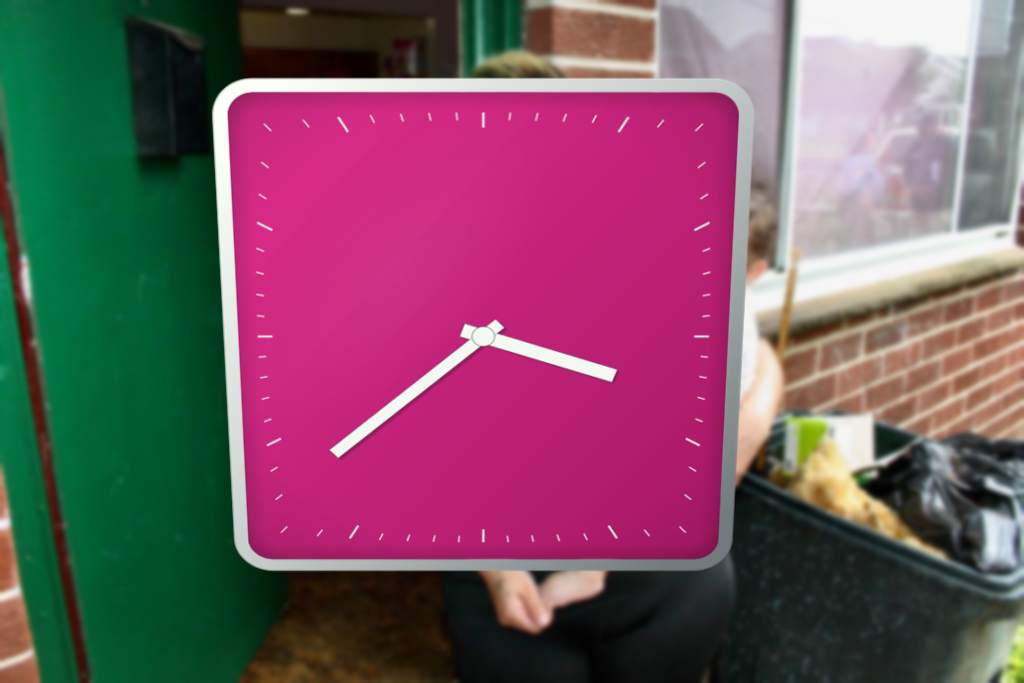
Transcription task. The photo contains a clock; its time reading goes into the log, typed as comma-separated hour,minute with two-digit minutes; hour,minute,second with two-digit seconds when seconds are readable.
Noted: 3,38
